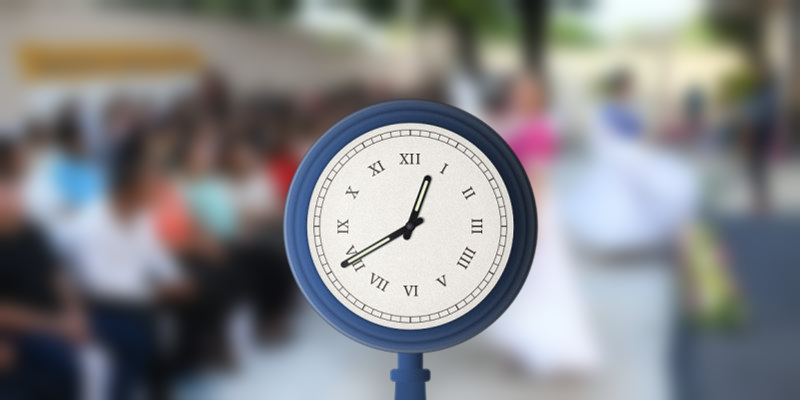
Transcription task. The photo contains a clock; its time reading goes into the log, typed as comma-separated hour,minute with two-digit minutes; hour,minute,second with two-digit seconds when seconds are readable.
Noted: 12,40
